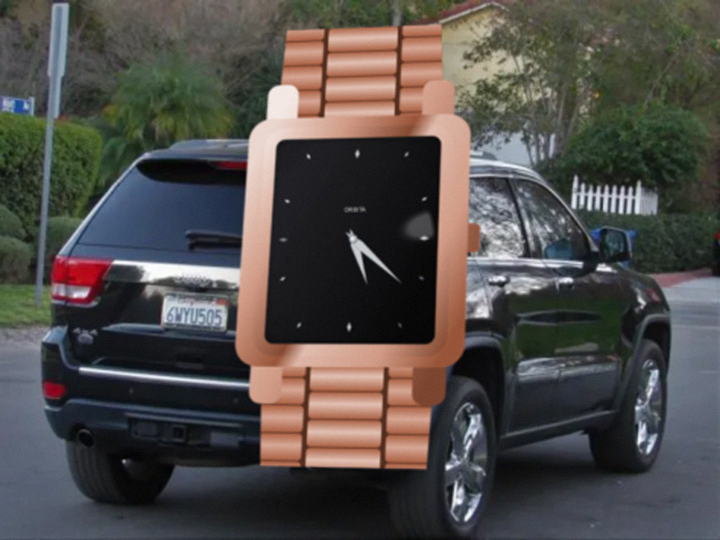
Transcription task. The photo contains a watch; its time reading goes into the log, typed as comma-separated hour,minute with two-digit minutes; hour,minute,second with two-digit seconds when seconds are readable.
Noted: 5,22
